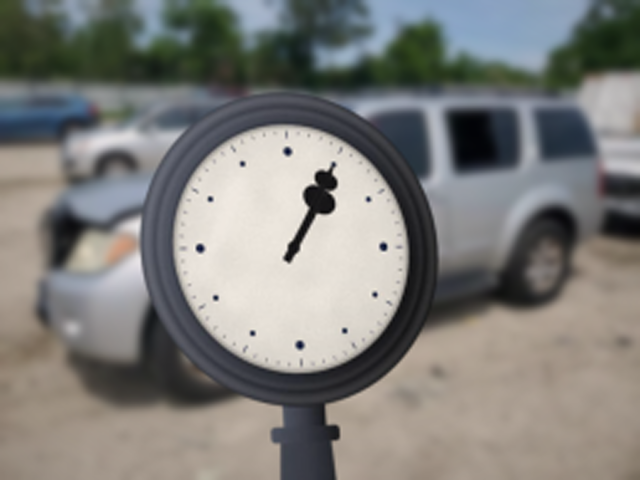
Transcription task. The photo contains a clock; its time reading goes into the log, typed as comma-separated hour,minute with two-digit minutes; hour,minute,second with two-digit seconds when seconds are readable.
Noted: 1,05
